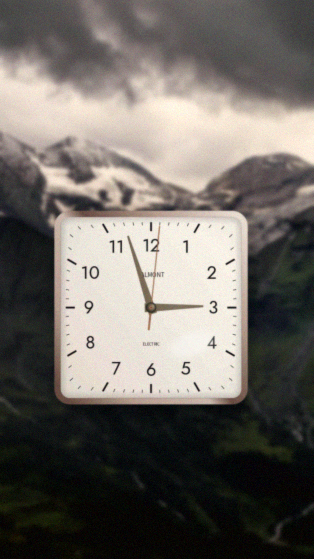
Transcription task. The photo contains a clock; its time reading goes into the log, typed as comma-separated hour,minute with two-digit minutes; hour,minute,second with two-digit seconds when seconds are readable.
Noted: 2,57,01
